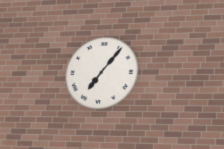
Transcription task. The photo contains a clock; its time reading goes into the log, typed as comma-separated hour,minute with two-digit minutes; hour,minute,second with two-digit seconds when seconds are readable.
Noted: 7,06
